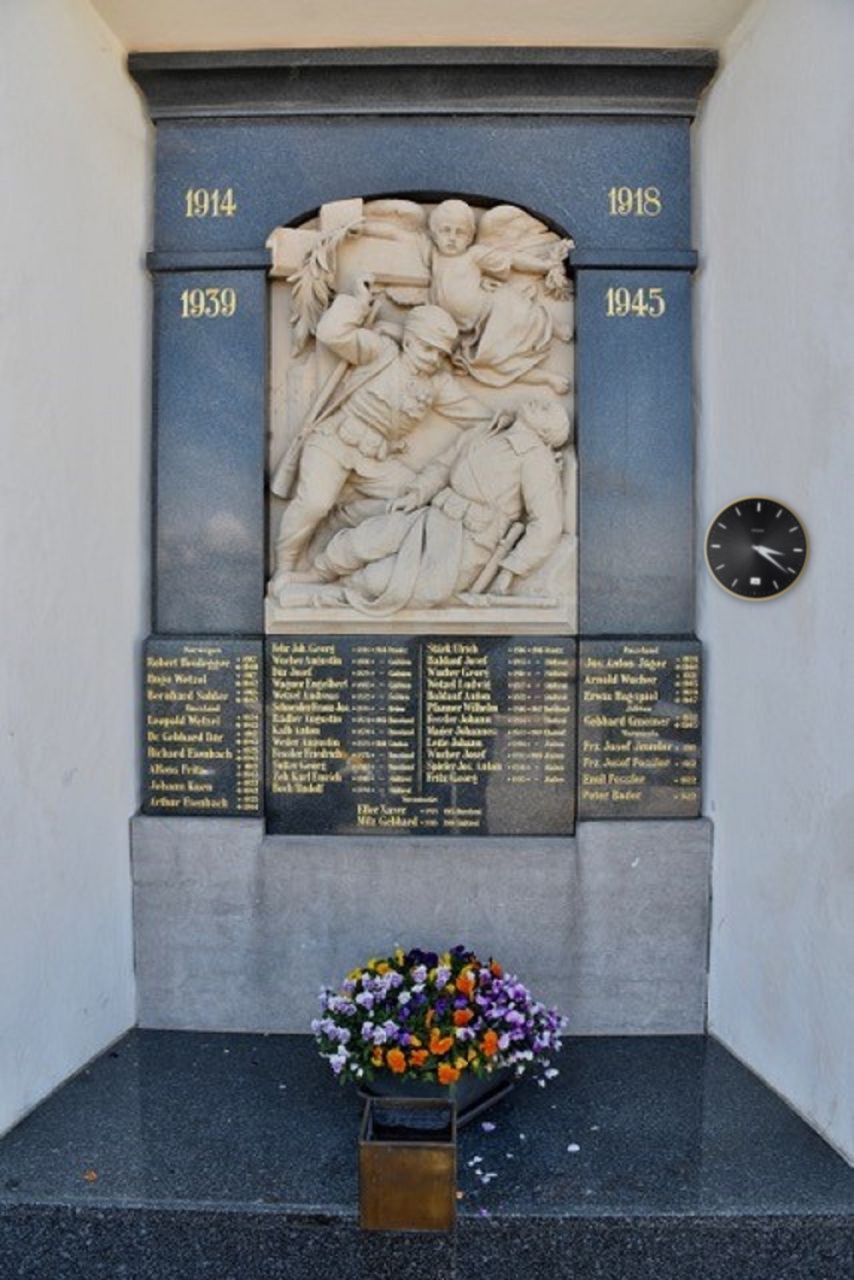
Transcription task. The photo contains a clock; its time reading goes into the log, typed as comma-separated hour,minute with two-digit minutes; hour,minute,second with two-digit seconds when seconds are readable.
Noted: 3,21
